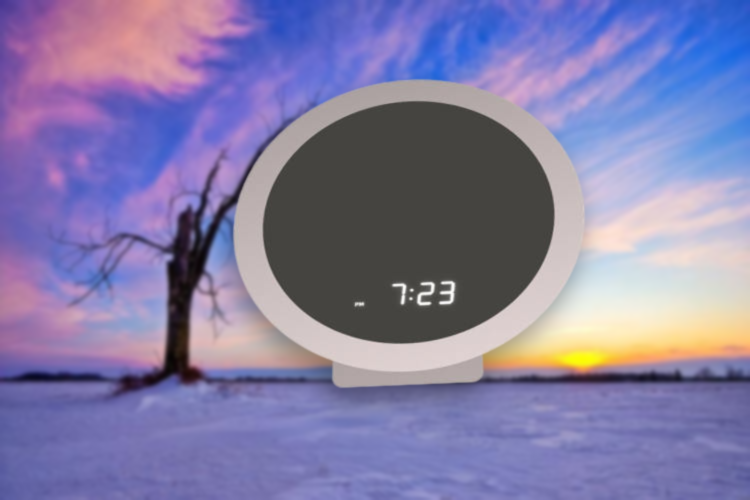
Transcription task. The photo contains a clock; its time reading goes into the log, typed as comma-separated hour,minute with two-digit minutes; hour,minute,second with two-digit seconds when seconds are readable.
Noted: 7,23
